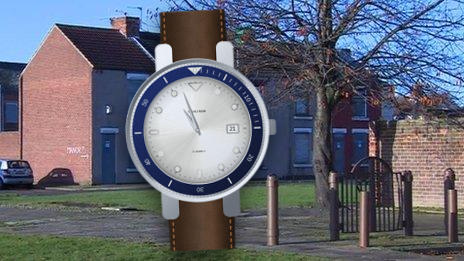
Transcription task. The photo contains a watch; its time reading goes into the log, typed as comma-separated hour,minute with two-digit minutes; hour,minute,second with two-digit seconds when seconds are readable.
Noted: 10,57
